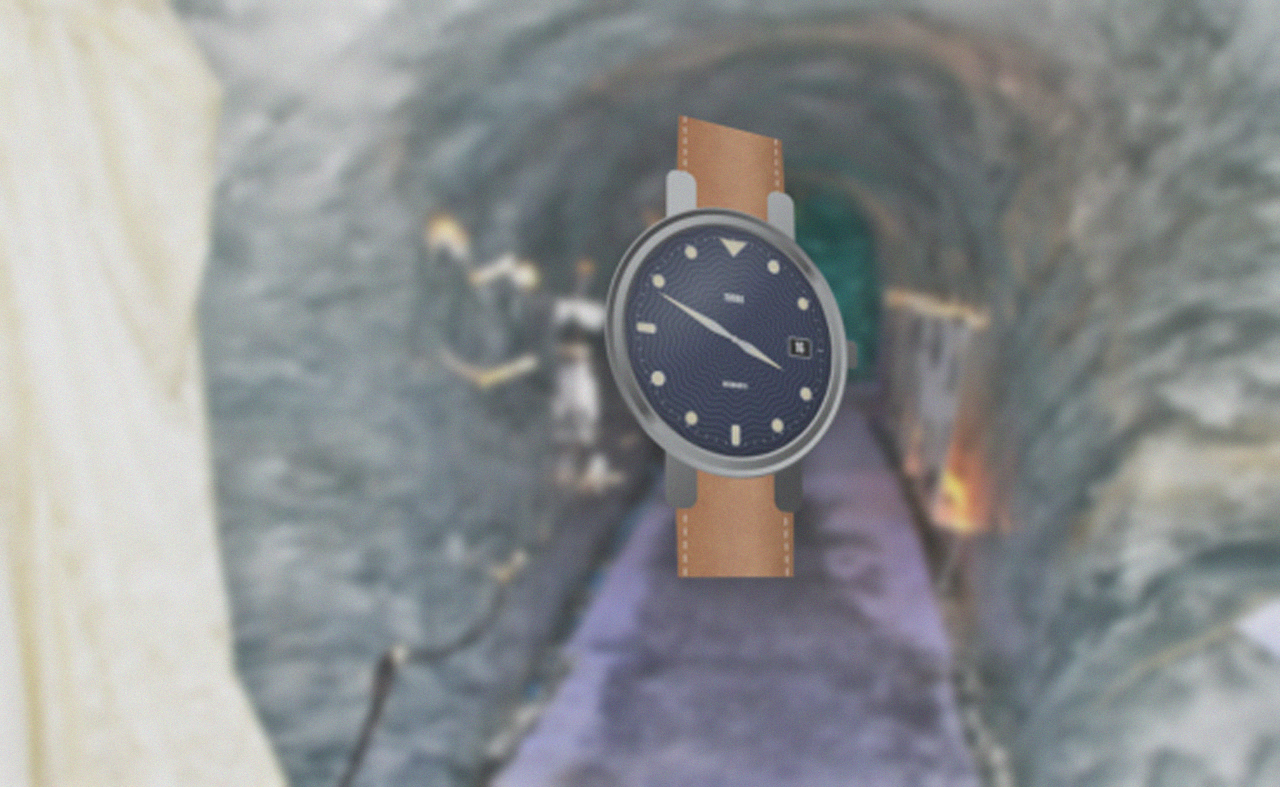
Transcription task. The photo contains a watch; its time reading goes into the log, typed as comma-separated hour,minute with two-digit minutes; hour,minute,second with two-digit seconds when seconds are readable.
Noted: 3,49
